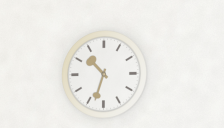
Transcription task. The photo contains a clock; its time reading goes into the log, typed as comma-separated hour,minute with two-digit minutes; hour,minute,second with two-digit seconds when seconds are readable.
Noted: 10,33
